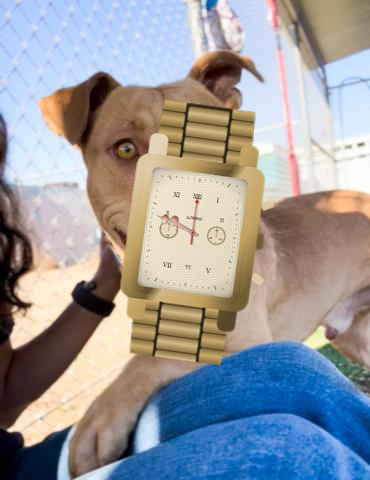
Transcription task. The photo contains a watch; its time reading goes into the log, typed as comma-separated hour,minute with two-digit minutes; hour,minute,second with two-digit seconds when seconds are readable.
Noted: 9,48
